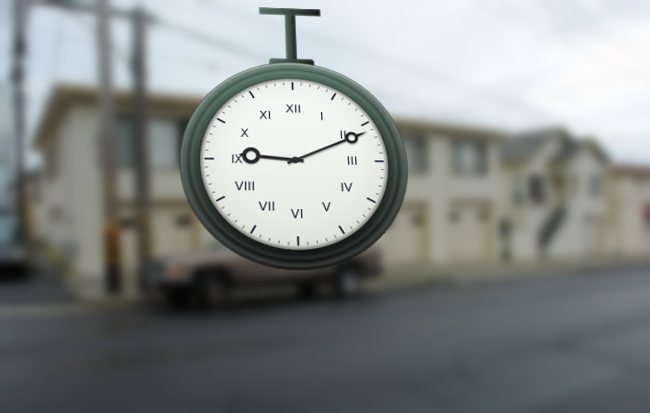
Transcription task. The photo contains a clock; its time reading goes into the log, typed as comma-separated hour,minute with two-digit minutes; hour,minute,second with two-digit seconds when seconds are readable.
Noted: 9,11
